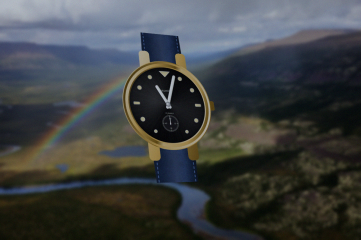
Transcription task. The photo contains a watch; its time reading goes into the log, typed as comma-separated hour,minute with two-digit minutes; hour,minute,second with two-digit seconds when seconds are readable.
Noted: 11,03
